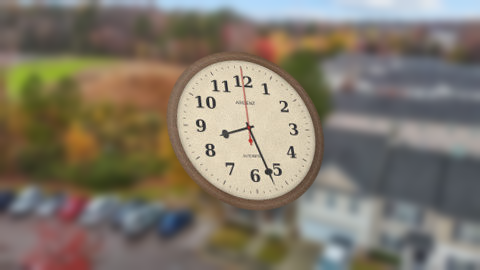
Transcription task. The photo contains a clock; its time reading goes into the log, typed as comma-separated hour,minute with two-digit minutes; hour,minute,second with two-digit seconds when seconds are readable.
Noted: 8,27,00
